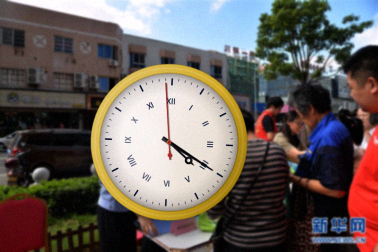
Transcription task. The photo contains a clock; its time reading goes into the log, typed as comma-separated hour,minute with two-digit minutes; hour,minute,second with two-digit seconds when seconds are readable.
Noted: 4,19,59
